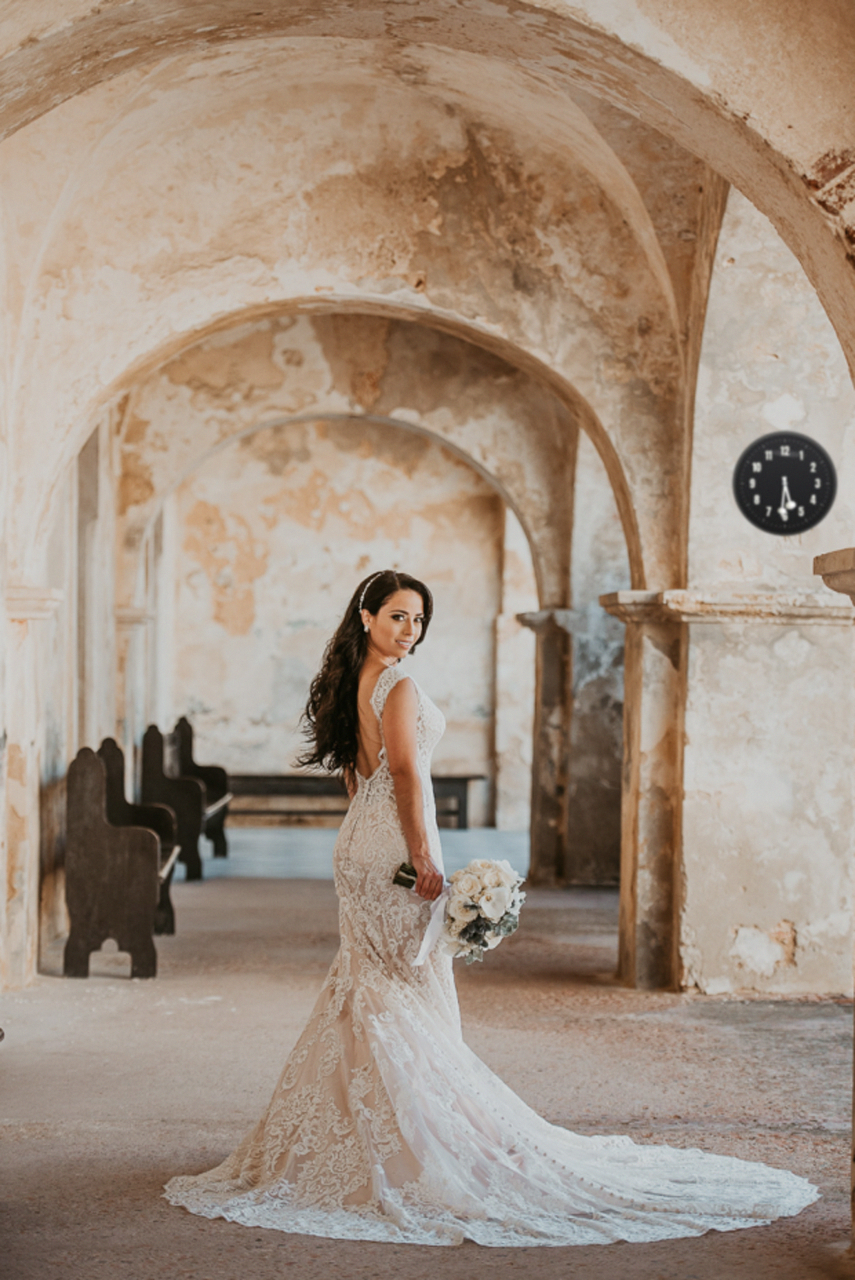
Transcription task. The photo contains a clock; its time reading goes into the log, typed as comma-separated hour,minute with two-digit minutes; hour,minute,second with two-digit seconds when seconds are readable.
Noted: 5,31
